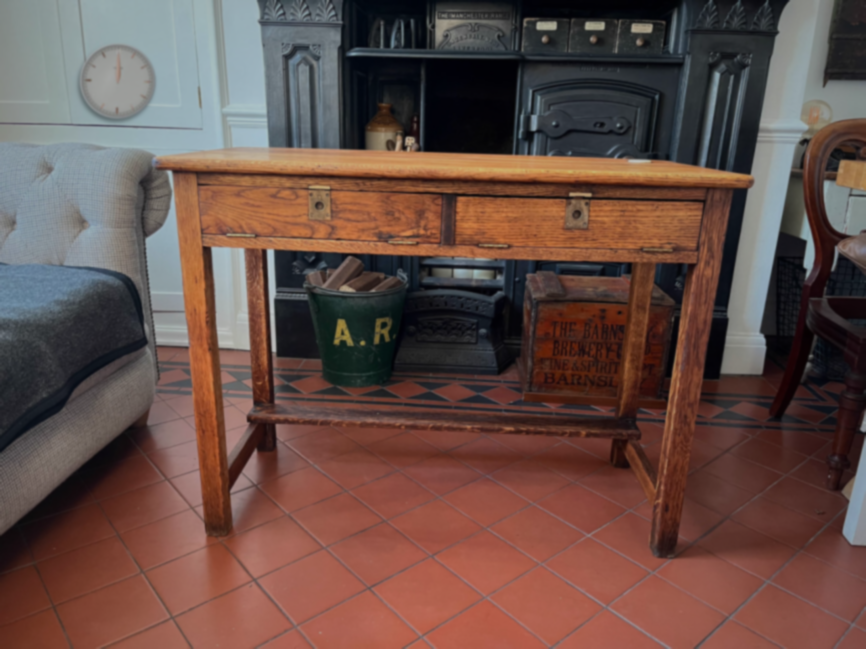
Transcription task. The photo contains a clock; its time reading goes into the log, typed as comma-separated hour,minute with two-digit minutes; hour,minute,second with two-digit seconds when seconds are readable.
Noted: 12,00
